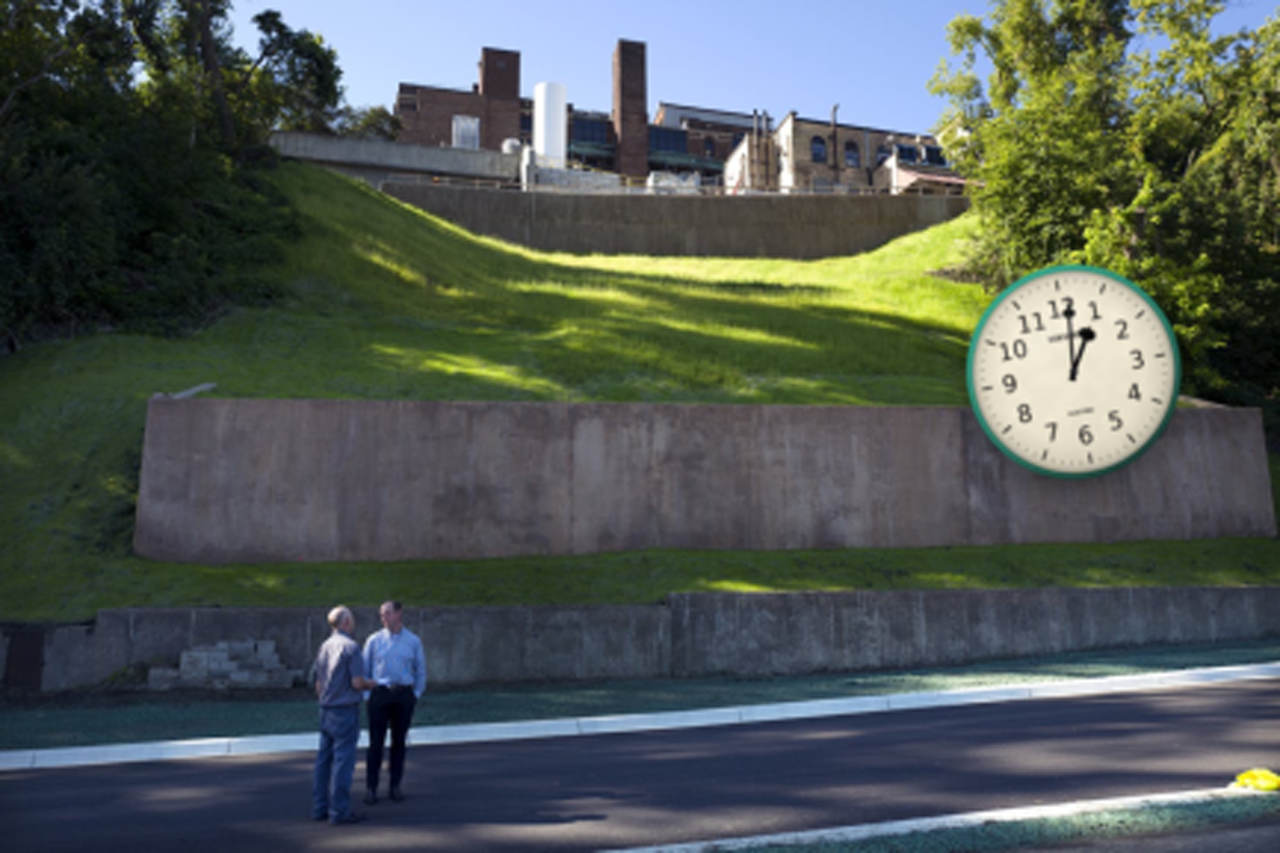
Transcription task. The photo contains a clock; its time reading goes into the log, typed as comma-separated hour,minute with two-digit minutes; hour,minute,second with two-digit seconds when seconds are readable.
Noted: 1,01
